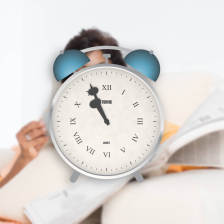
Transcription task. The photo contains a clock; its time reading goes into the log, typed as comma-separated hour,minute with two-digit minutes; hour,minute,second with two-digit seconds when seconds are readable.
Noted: 10,56
